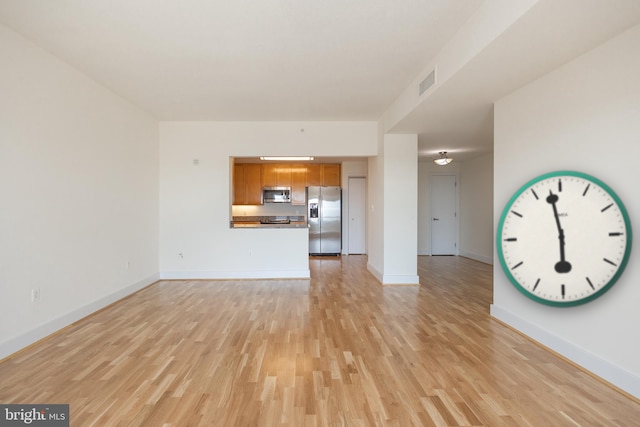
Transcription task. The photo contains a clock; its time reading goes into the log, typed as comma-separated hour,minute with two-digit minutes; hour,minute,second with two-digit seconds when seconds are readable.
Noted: 5,58
